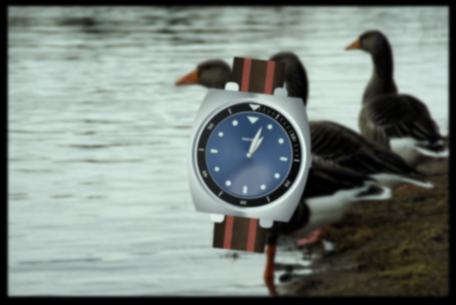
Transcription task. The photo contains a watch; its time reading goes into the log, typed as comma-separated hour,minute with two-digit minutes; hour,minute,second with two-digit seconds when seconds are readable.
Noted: 1,03
